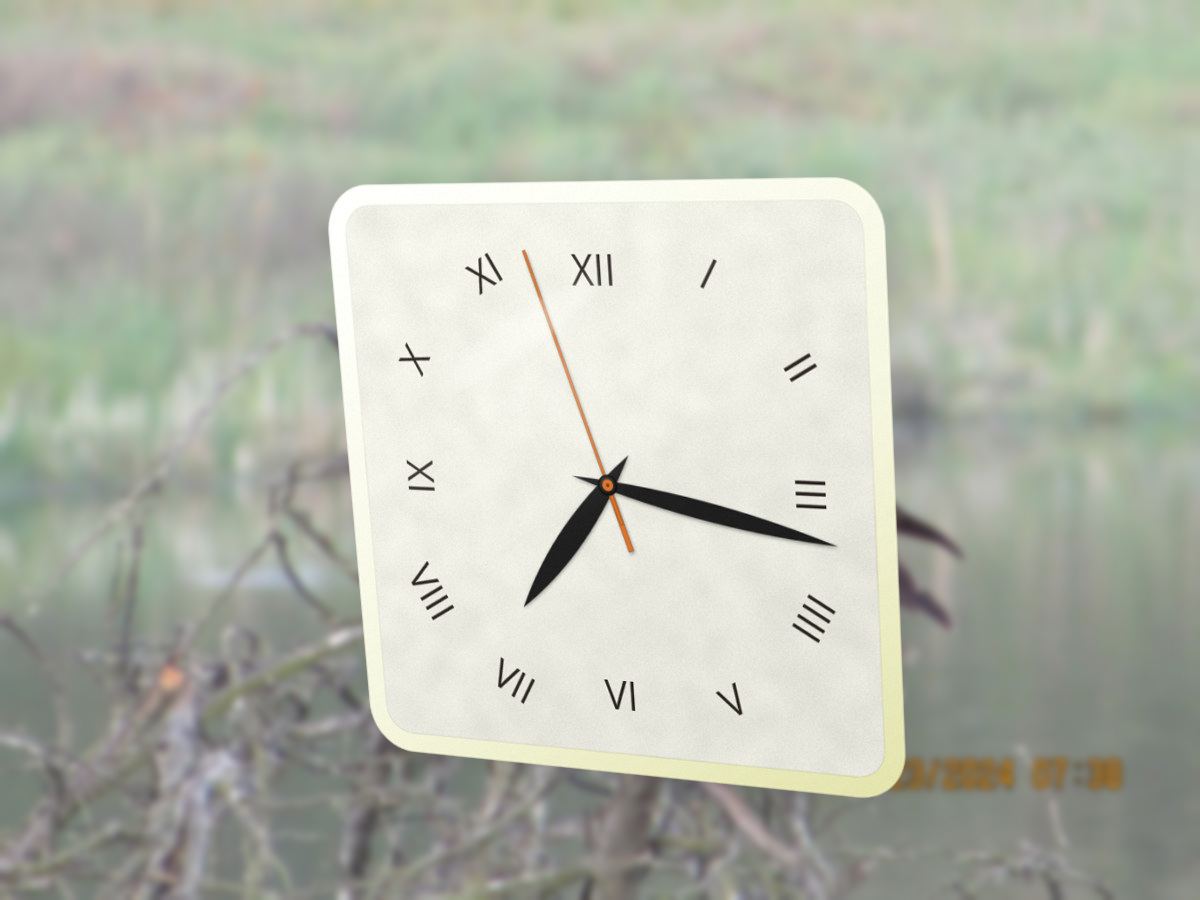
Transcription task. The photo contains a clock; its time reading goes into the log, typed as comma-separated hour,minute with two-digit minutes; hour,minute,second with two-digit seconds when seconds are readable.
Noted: 7,16,57
